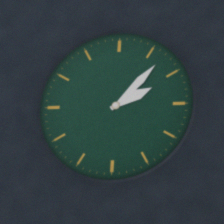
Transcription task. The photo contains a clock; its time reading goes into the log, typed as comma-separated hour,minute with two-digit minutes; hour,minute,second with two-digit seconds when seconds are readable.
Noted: 2,07
